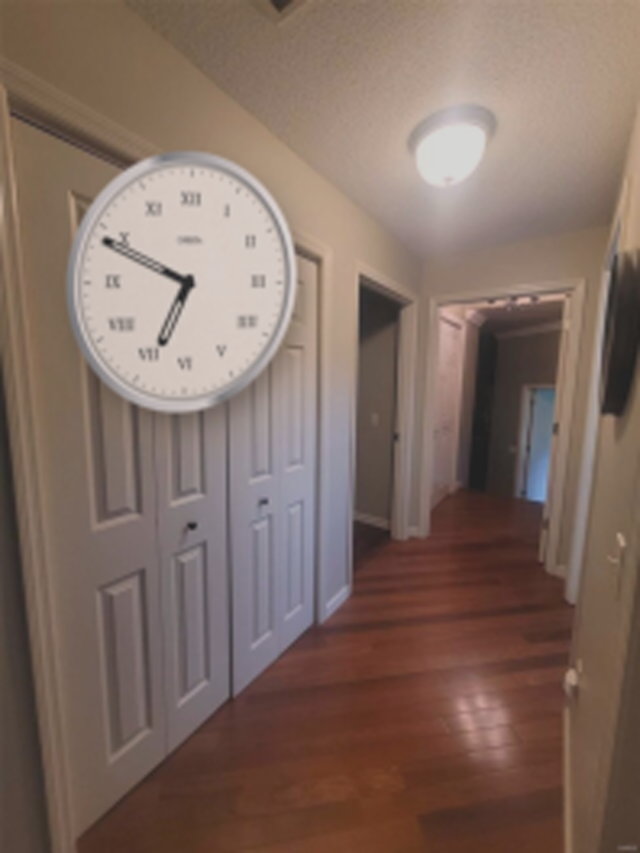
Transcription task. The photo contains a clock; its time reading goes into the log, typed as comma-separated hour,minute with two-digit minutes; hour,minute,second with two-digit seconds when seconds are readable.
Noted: 6,49
